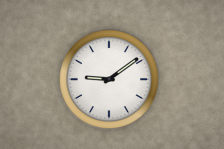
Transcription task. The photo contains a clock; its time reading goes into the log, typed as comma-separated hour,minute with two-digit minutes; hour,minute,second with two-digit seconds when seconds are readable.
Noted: 9,09
